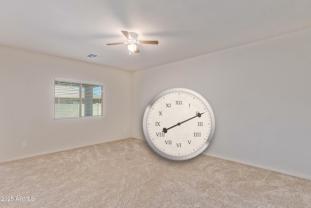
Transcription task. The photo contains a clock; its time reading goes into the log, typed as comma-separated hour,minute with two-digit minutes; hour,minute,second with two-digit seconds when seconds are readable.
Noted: 8,11
